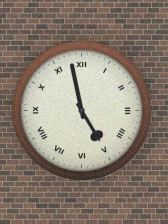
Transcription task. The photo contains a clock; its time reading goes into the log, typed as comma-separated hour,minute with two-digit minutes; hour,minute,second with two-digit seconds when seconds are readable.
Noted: 4,58
